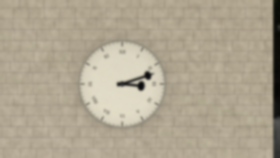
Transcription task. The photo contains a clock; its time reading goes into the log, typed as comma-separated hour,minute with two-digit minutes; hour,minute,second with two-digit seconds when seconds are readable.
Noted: 3,12
